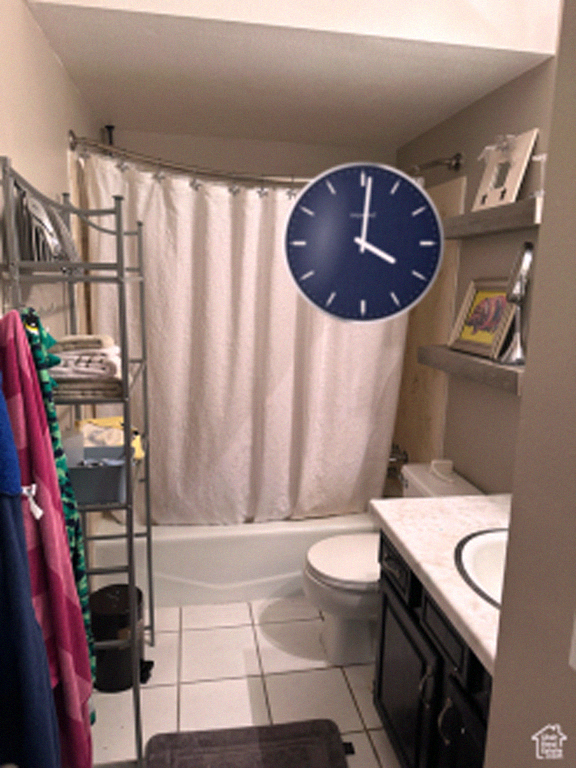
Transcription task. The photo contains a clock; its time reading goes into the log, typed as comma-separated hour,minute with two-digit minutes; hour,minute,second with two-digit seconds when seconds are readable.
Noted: 4,01
